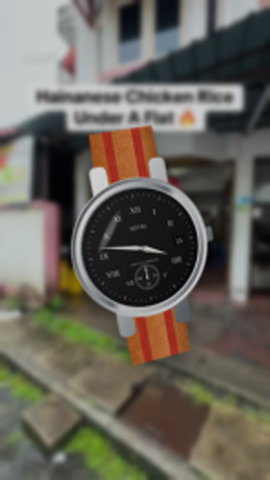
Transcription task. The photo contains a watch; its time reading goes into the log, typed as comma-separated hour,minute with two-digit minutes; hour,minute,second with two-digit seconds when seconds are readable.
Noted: 3,47
